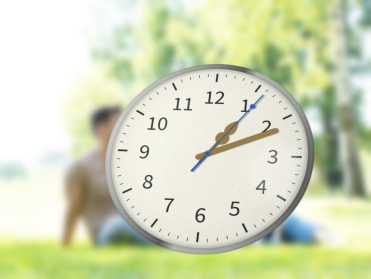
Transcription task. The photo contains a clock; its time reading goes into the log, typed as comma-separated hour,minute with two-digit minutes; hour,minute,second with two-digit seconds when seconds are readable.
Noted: 1,11,06
